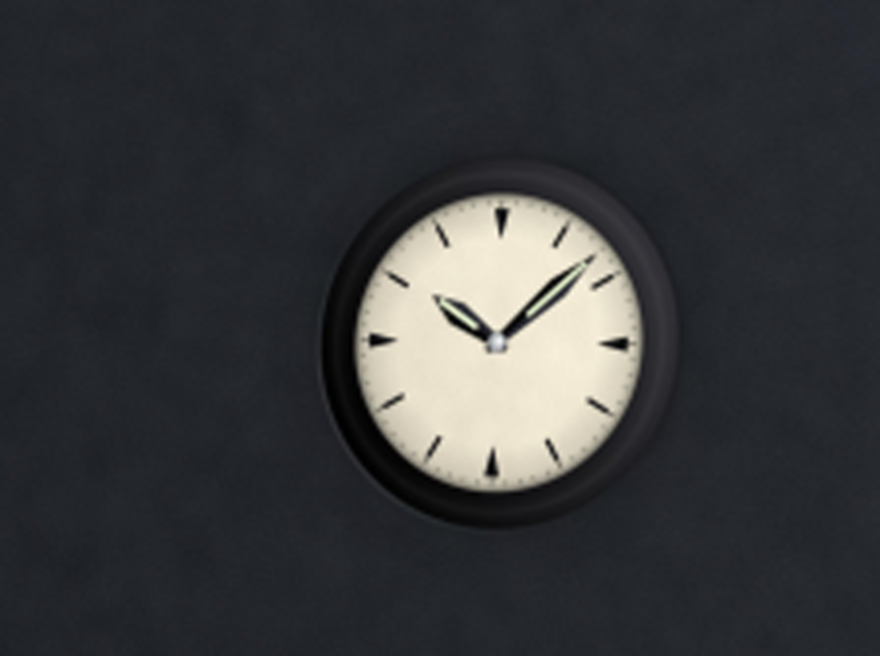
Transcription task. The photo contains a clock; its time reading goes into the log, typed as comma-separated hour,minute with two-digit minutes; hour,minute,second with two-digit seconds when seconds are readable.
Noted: 10,08
